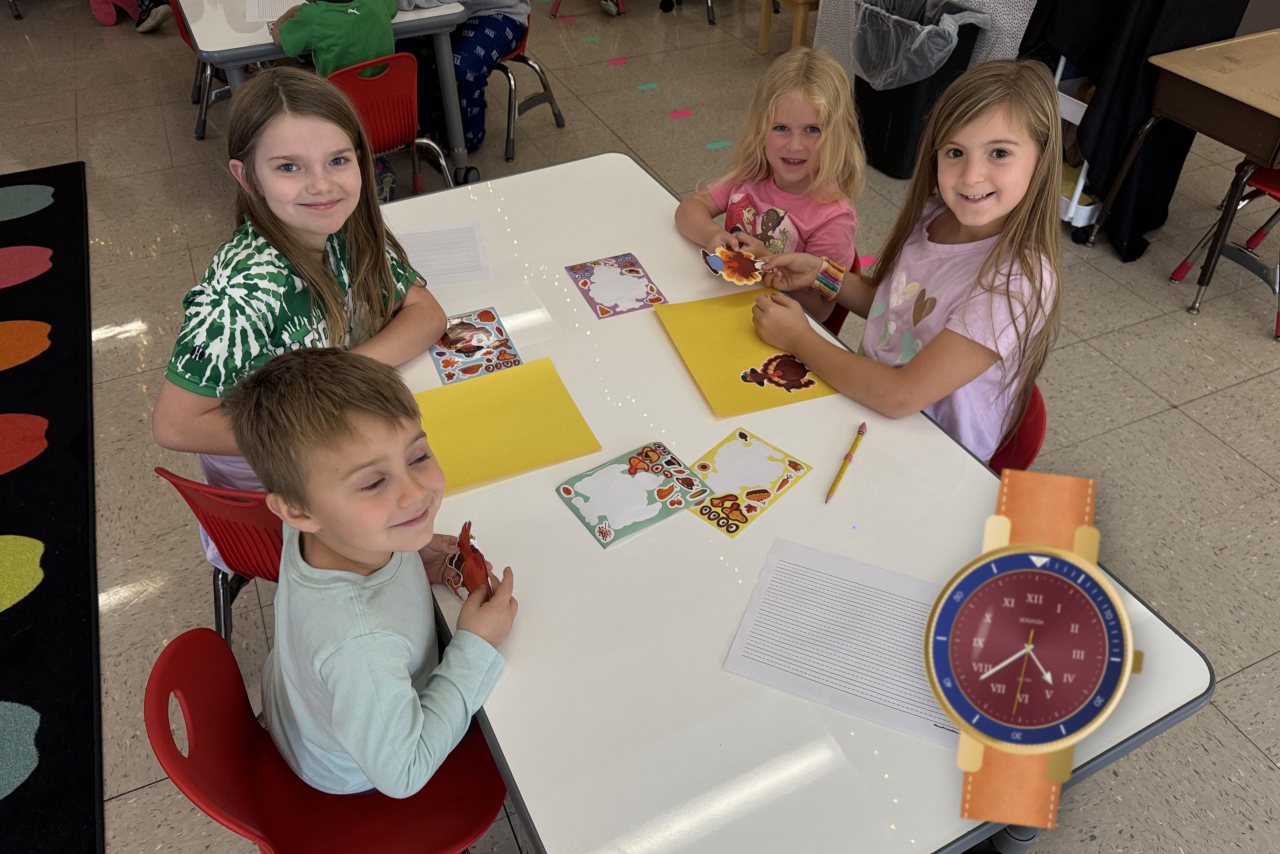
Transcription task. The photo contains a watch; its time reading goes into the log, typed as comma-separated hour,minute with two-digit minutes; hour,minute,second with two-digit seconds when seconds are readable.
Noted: 4,38,31
